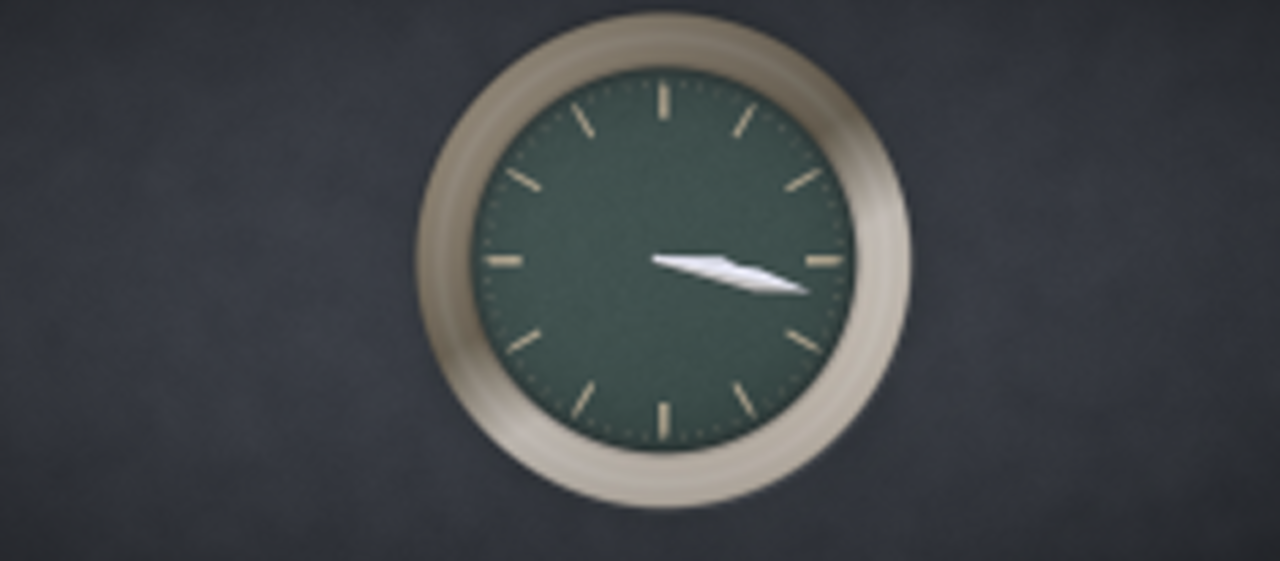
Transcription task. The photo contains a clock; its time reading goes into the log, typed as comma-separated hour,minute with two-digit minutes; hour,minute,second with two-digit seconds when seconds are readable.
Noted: 3,17
